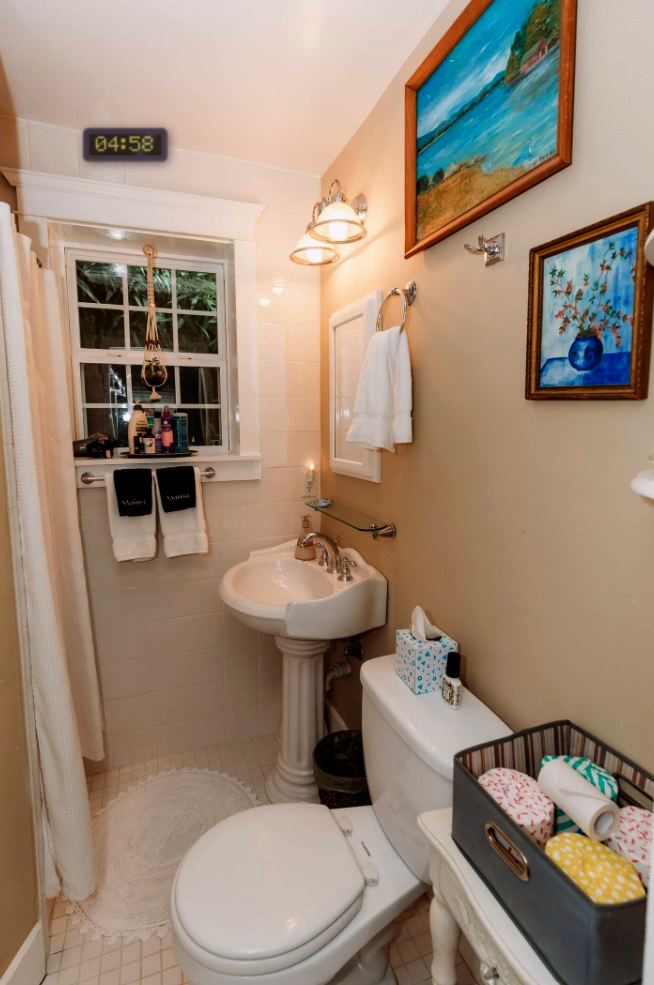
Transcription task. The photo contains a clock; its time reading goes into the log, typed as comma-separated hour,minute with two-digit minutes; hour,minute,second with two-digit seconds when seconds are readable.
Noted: 4,58
